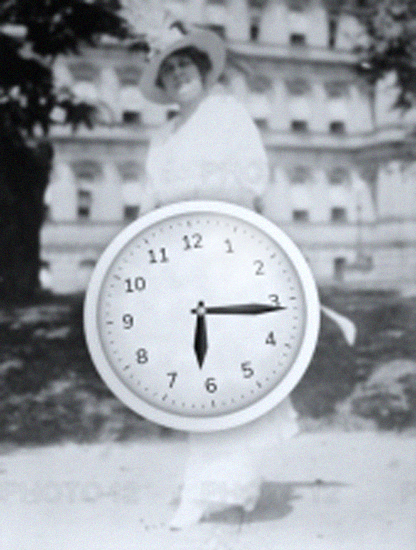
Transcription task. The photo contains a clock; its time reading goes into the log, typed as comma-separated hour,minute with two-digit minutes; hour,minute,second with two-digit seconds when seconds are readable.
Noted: 6,16
